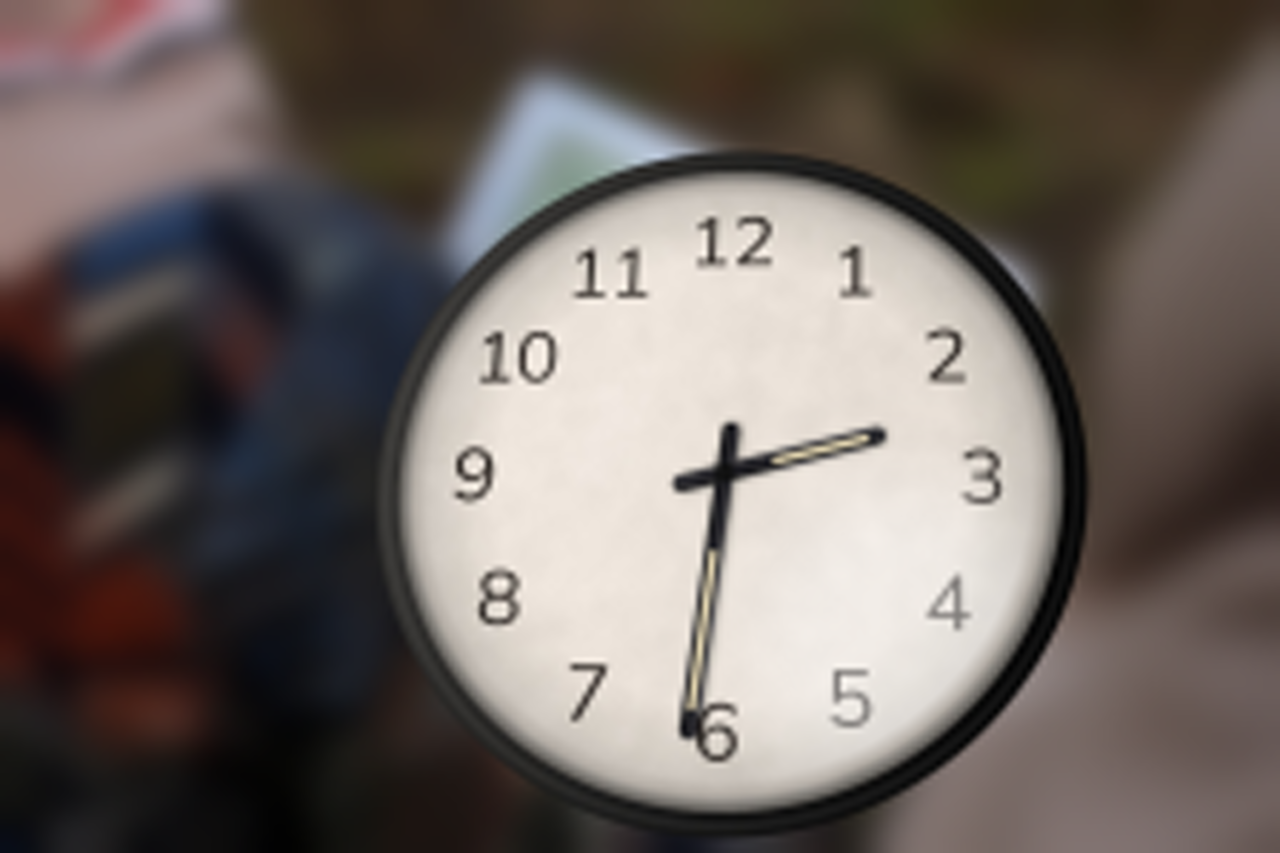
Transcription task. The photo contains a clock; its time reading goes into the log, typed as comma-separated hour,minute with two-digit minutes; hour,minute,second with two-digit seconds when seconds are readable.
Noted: 2,31
